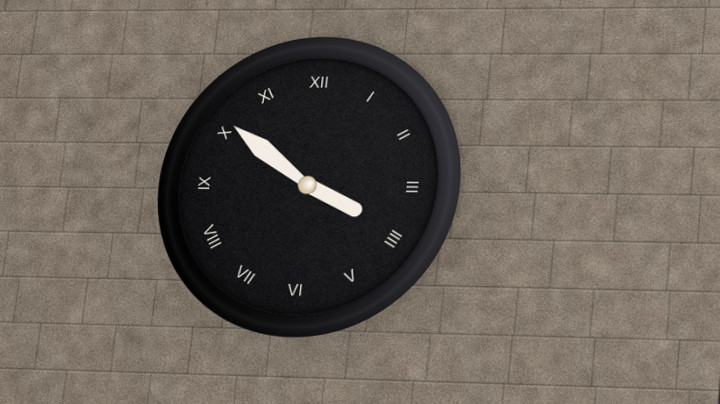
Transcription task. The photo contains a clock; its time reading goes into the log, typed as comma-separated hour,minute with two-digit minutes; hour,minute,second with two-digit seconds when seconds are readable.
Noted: 3,51
